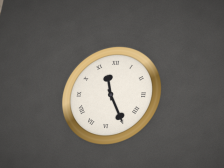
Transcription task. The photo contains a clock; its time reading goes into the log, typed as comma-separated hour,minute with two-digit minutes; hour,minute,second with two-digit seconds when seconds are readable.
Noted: 11,25
